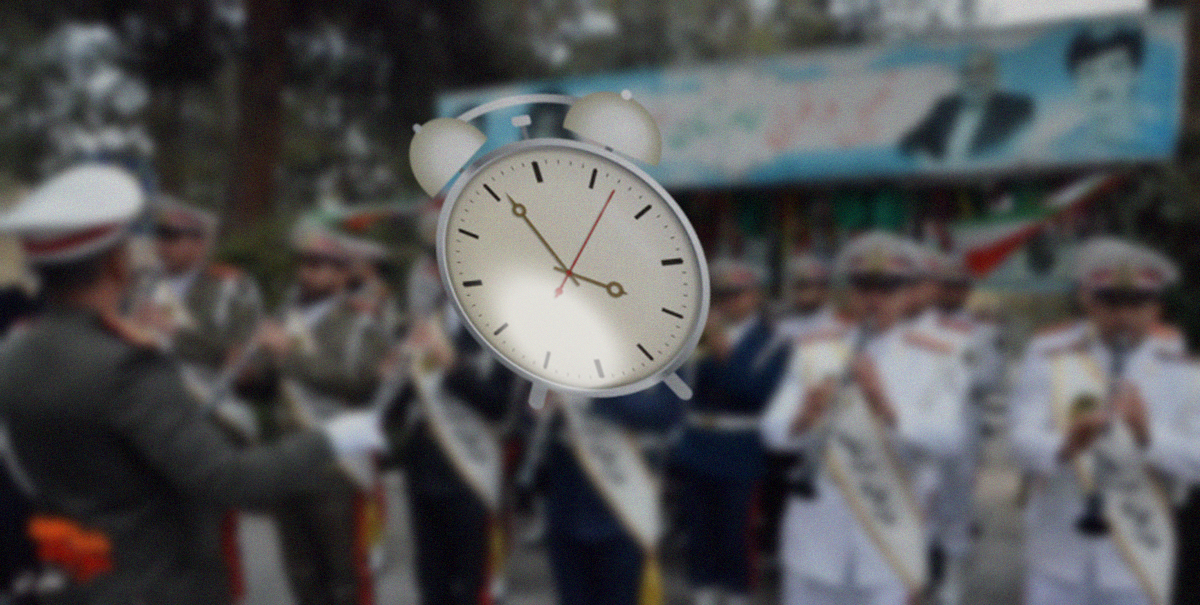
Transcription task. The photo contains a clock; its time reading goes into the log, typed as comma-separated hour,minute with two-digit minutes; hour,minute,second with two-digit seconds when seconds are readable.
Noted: 3,56,07
